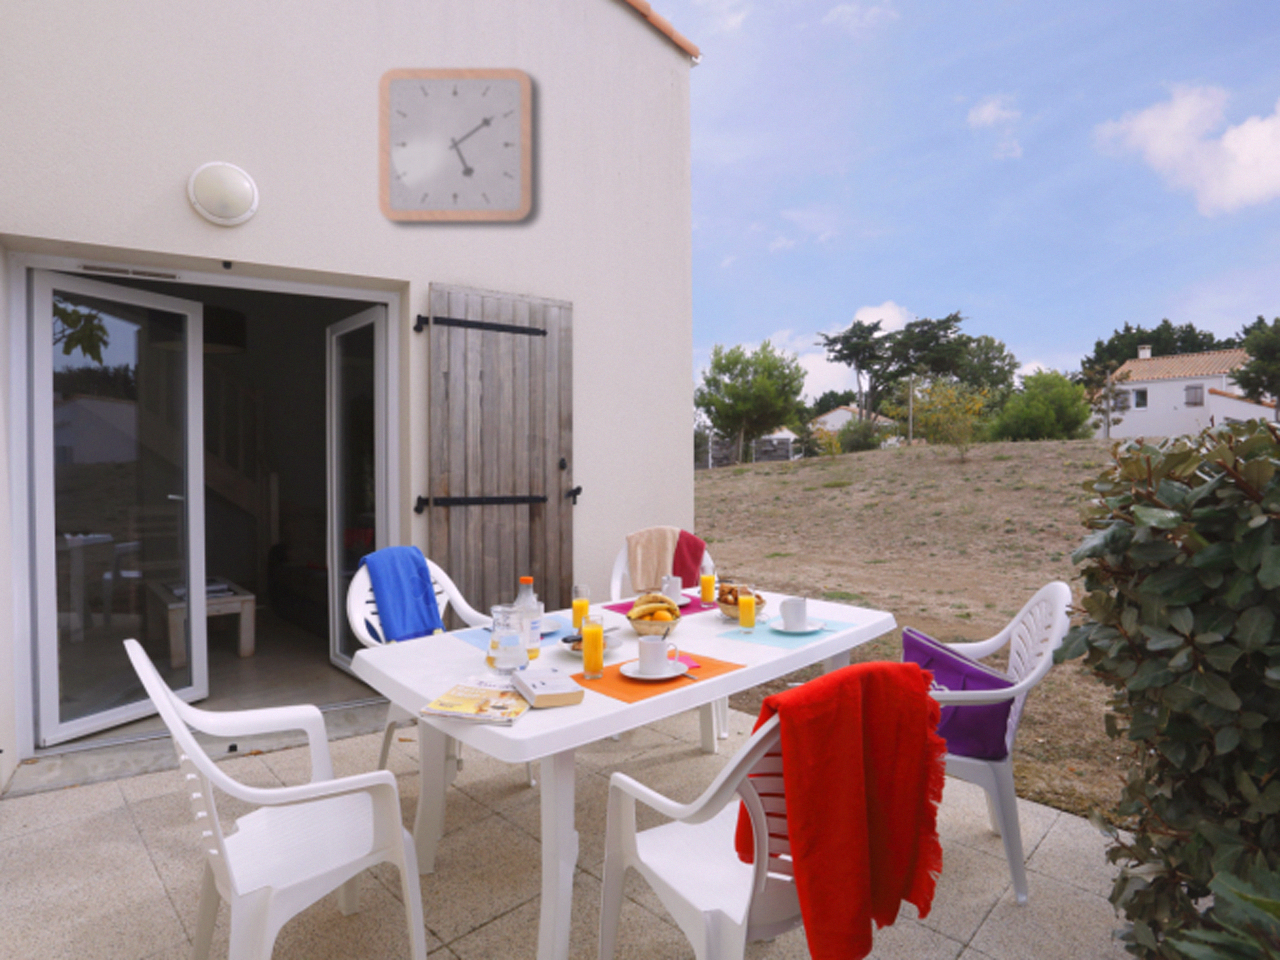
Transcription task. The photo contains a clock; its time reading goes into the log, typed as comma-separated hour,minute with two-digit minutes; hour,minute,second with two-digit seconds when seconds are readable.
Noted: 5,09
